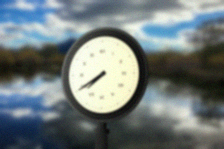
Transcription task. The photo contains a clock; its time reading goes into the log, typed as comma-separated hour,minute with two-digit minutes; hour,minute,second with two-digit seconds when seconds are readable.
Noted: 7,40
